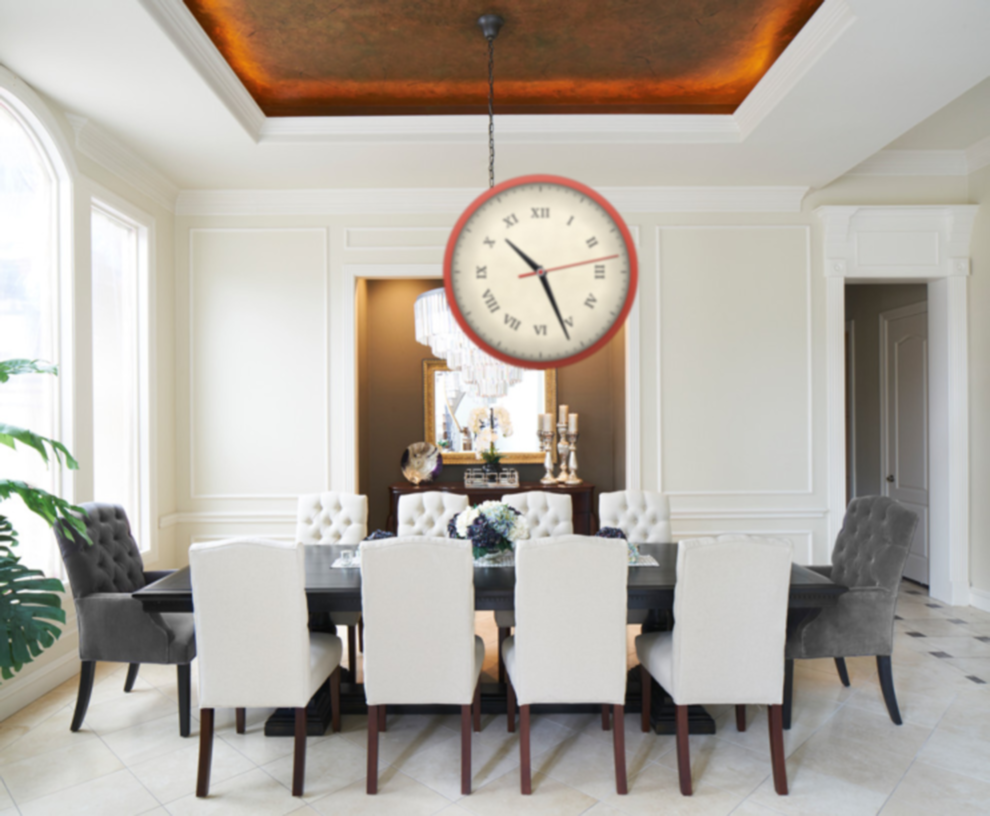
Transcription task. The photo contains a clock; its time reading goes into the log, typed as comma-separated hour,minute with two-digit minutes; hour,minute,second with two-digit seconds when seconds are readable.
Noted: 10,26,13
